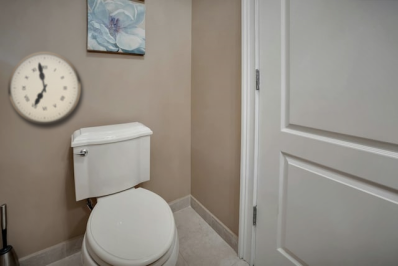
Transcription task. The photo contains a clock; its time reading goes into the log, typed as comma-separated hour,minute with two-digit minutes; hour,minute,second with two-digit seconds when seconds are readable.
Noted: 6,58
